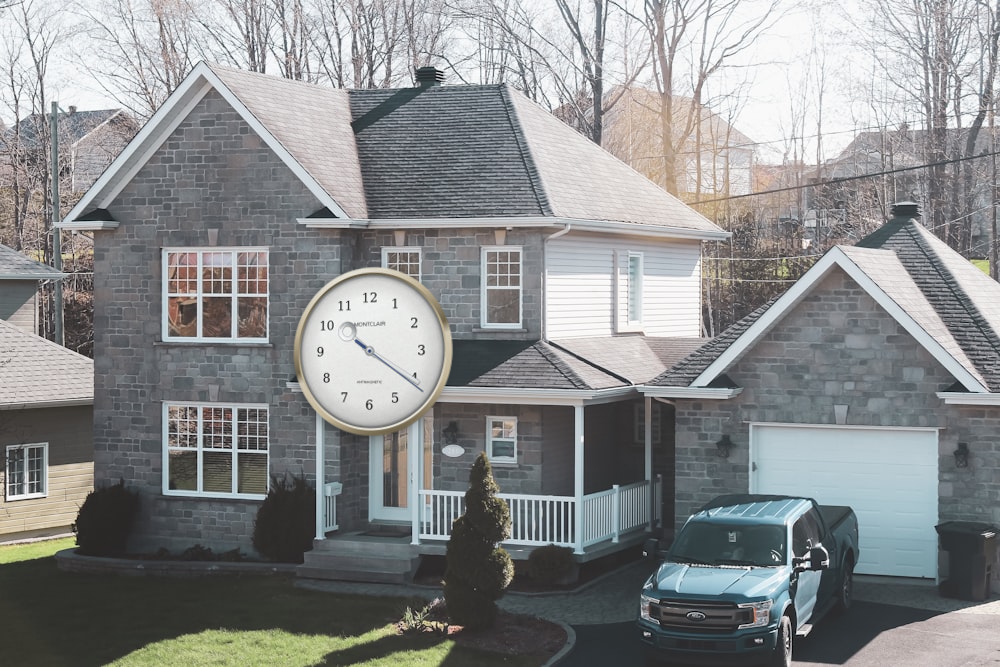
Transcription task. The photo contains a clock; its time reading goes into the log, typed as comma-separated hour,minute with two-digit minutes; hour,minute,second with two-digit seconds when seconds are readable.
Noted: 10,20,21
